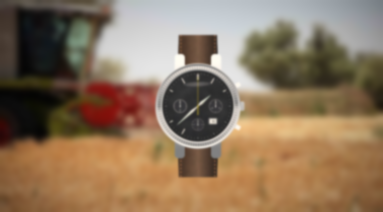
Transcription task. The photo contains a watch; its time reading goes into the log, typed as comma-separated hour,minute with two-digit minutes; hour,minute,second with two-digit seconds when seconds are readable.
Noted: 1,38
